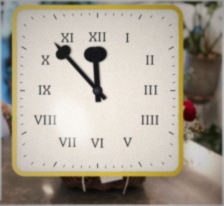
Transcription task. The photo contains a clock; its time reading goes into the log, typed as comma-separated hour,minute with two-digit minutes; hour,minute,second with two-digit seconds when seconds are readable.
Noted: 11,53
